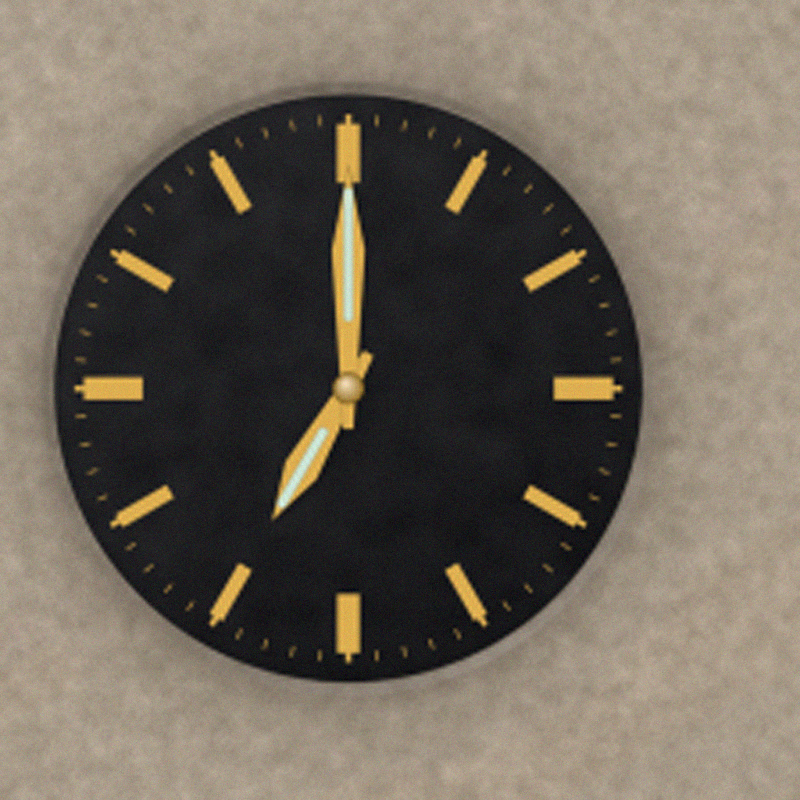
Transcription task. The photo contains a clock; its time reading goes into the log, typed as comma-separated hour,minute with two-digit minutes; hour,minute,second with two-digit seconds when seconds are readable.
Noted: 7,00
